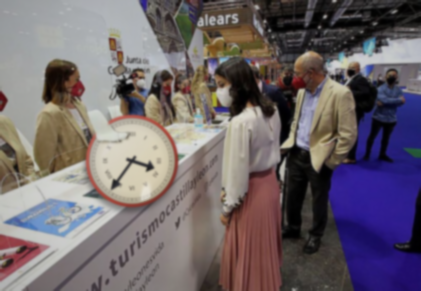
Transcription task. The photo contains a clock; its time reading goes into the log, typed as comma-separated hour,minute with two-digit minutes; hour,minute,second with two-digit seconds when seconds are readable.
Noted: 3,36
